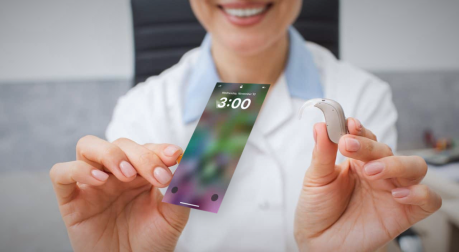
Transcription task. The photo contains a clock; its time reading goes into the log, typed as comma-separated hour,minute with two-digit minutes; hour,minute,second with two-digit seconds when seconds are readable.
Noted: 3,00
